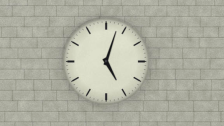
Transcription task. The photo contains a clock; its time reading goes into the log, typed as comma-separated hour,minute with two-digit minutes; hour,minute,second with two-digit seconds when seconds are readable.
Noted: 5,03
